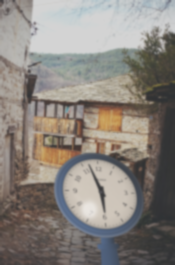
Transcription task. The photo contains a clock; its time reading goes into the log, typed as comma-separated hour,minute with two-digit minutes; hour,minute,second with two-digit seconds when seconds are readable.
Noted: 5,57
